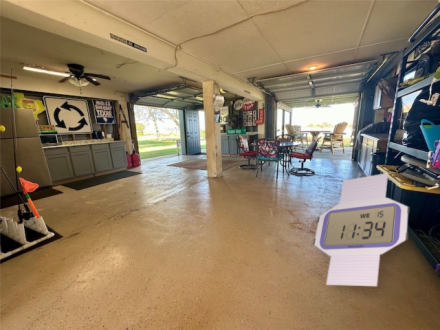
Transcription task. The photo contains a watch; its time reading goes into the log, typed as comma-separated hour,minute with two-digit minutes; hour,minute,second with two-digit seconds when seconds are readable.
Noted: 11,34
